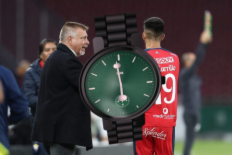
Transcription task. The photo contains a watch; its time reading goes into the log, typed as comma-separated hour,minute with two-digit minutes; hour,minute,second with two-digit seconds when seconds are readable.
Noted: 5,59
